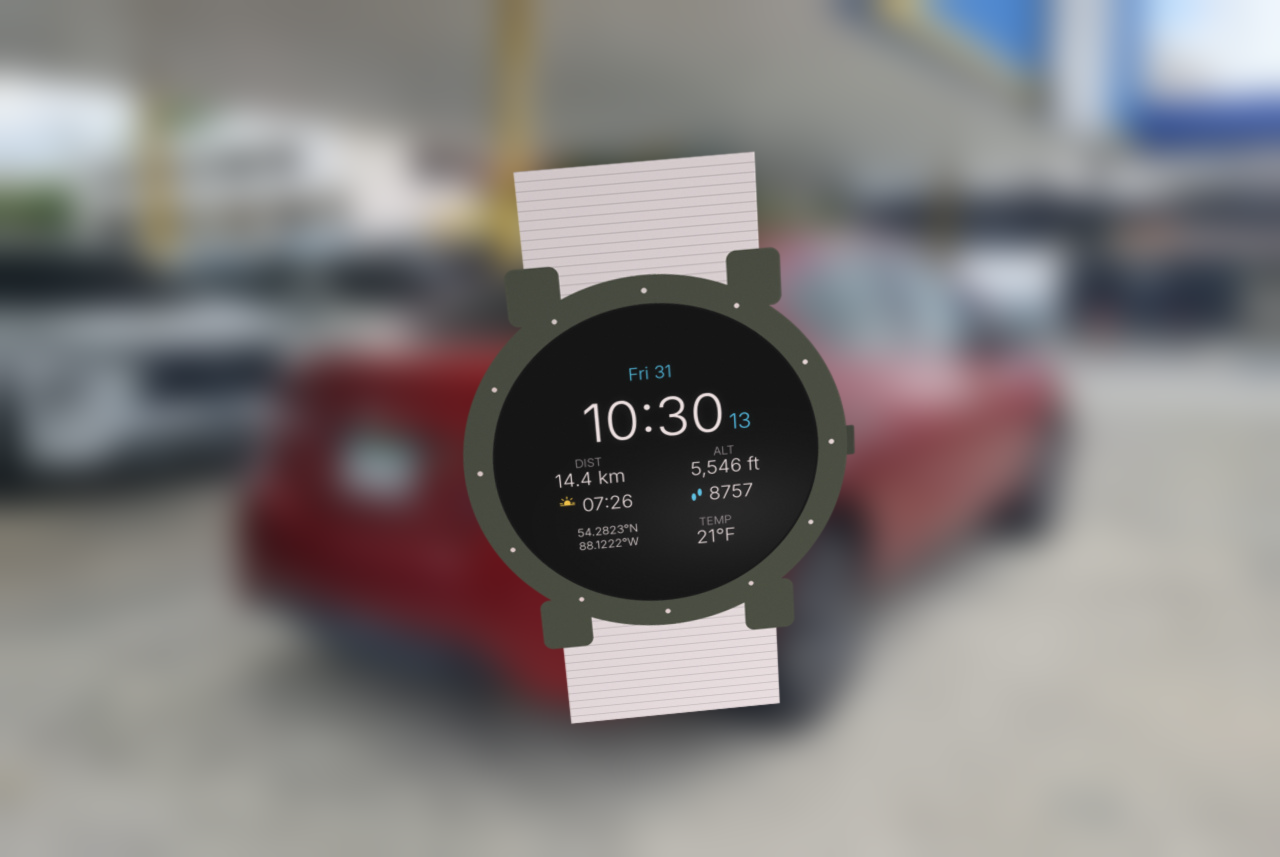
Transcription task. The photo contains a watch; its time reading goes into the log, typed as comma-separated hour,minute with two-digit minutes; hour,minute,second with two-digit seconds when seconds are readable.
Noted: 10,30,13
